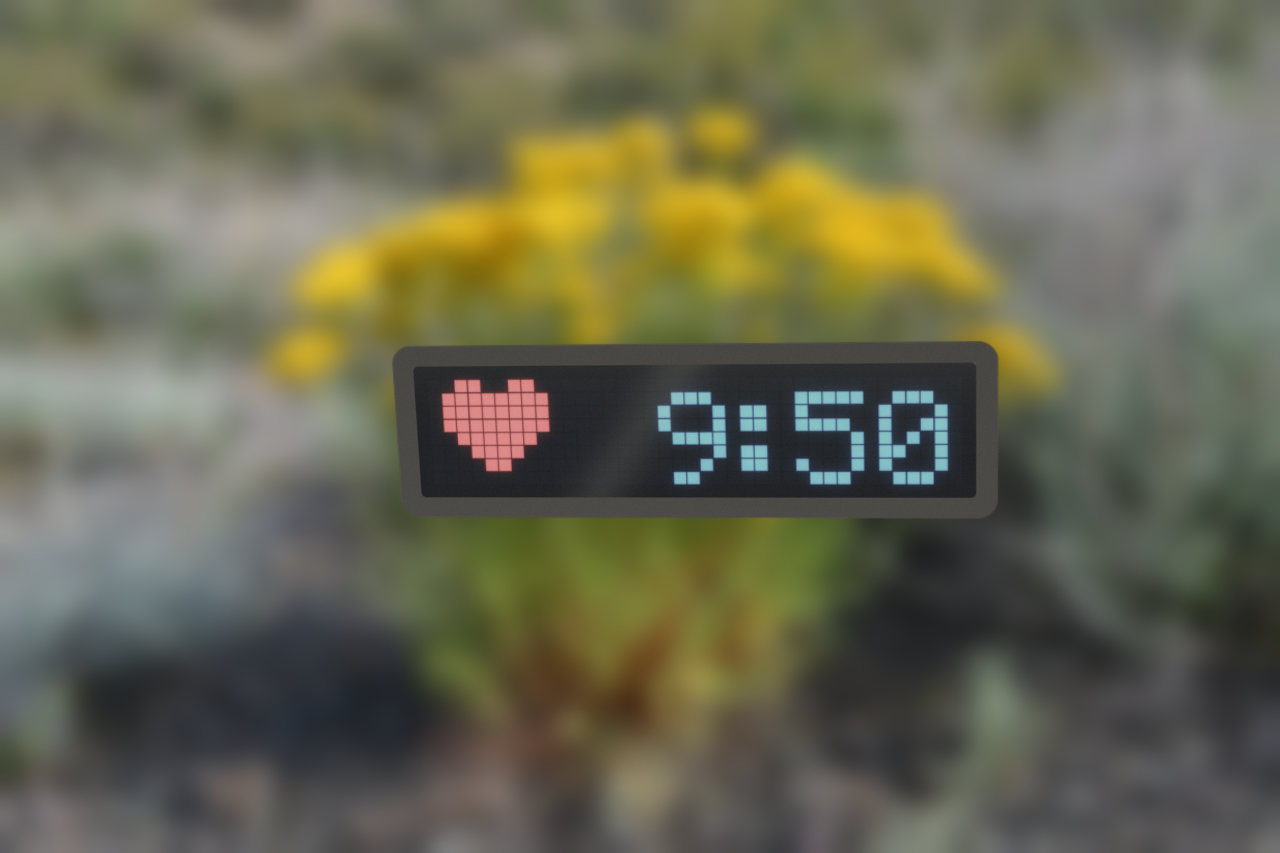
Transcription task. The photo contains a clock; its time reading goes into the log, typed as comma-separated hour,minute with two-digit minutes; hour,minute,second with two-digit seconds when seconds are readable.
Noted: 9,50
